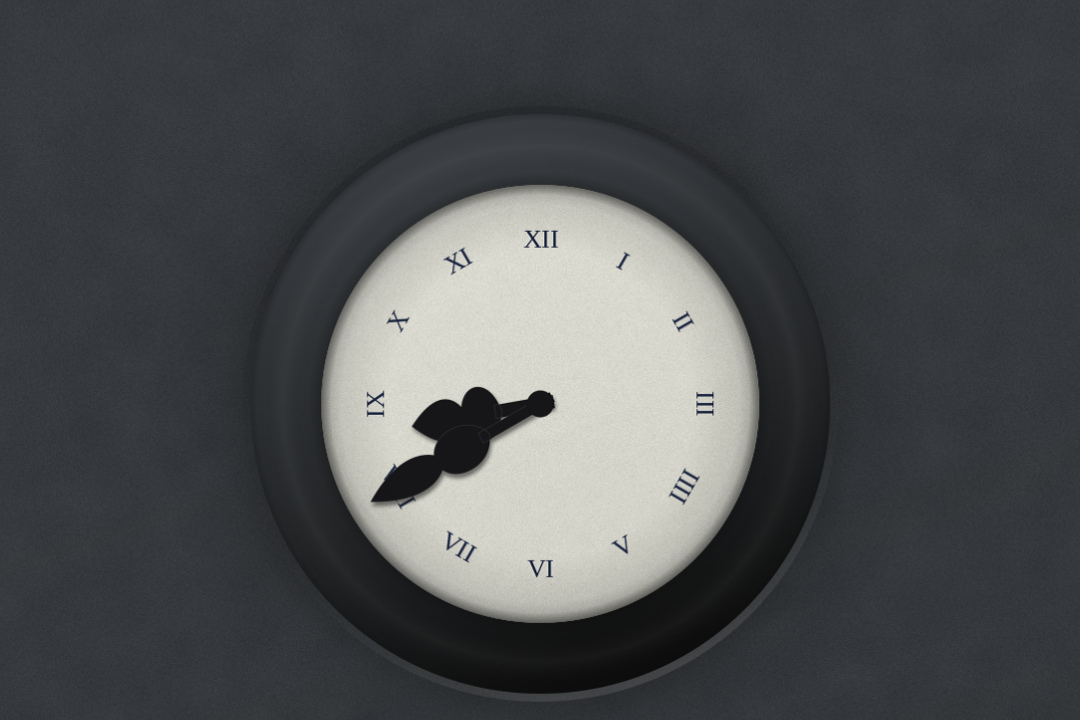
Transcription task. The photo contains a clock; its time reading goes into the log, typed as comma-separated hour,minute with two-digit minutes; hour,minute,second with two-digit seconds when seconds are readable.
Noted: 8,40
